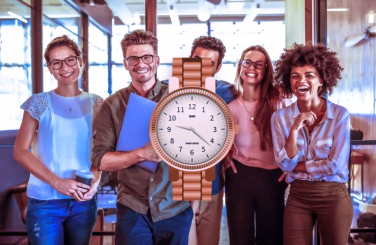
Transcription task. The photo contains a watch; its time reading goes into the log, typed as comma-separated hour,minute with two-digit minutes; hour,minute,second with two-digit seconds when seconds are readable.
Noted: 9,22
